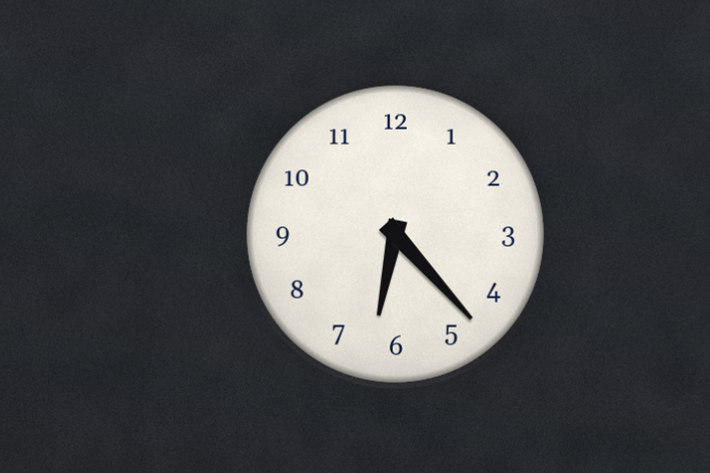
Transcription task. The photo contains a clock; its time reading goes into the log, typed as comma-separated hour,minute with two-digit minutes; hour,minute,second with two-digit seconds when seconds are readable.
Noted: 6,23
